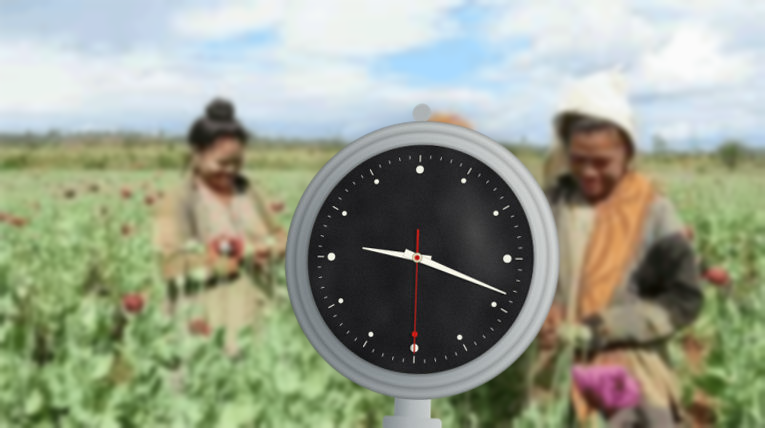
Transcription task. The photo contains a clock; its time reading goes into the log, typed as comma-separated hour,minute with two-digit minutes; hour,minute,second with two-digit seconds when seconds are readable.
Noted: 9,18,30
